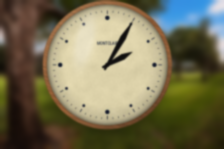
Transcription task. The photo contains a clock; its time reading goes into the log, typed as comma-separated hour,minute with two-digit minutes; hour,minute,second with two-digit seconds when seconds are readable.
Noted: 2,05
